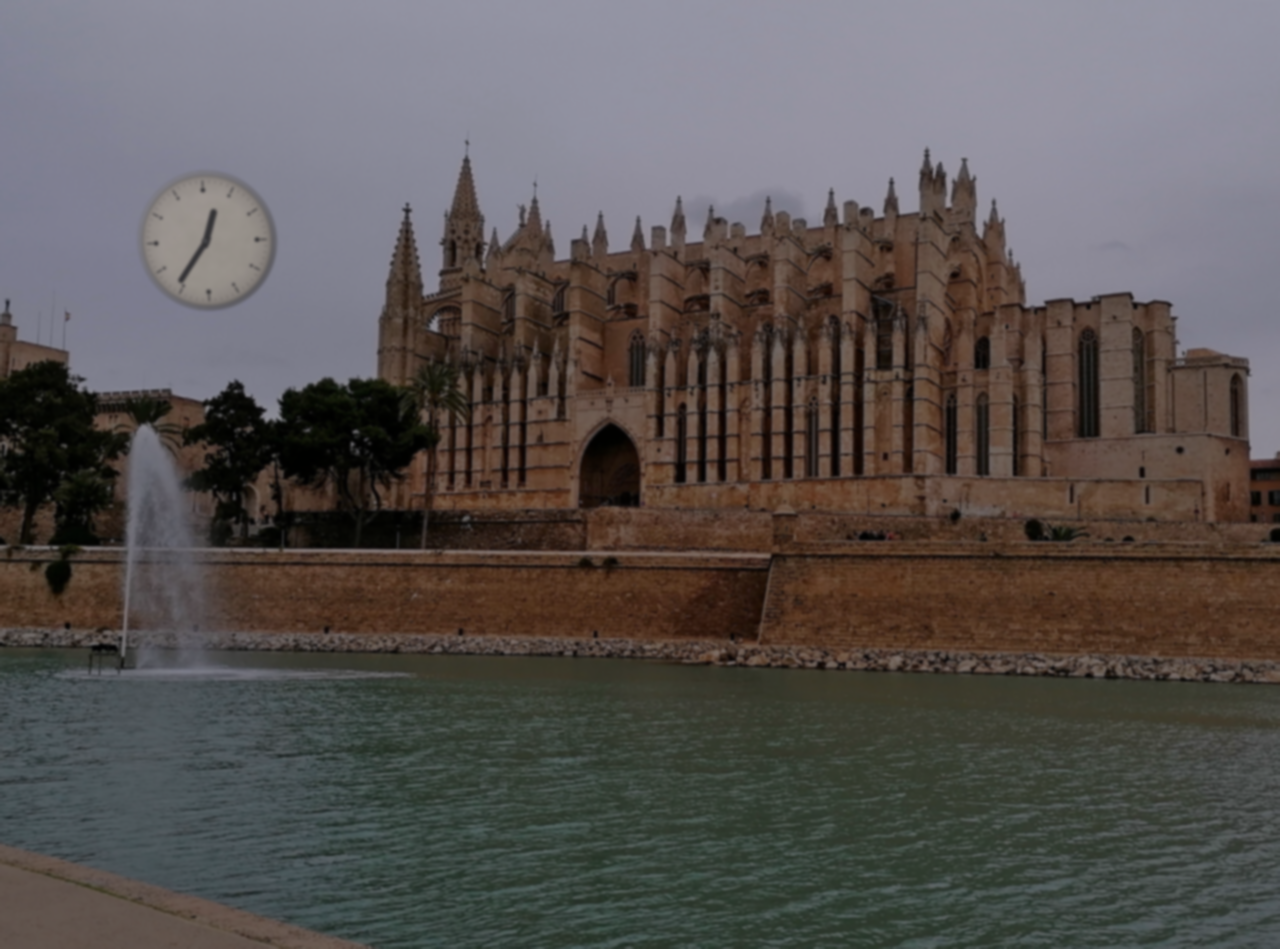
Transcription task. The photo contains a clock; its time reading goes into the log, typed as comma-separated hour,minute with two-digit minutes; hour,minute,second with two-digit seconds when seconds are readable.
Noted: 12,36
